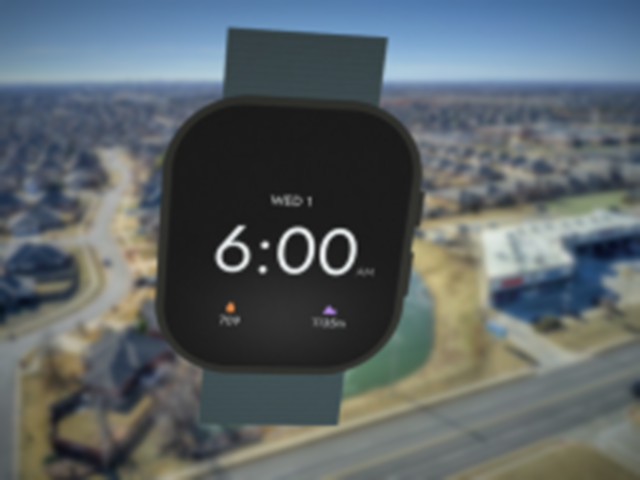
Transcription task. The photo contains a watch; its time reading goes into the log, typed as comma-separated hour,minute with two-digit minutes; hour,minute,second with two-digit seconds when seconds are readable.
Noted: 6,00
